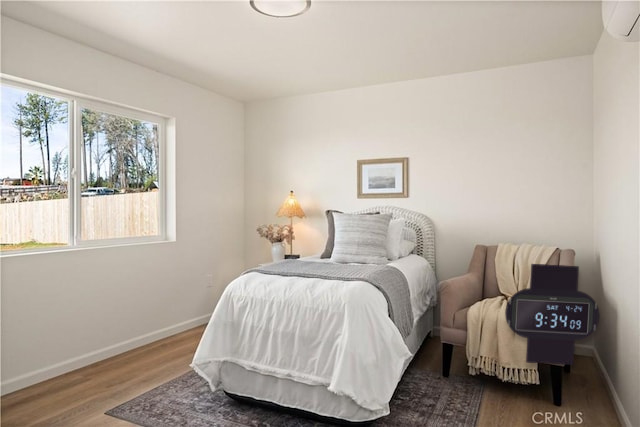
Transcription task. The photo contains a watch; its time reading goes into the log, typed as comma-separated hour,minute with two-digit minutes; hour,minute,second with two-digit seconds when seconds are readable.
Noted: 9,34,09
